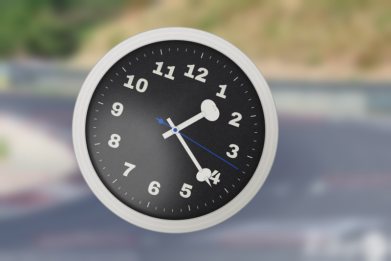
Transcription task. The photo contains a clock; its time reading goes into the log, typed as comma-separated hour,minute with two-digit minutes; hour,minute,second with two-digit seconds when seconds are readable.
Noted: 1,21,17
